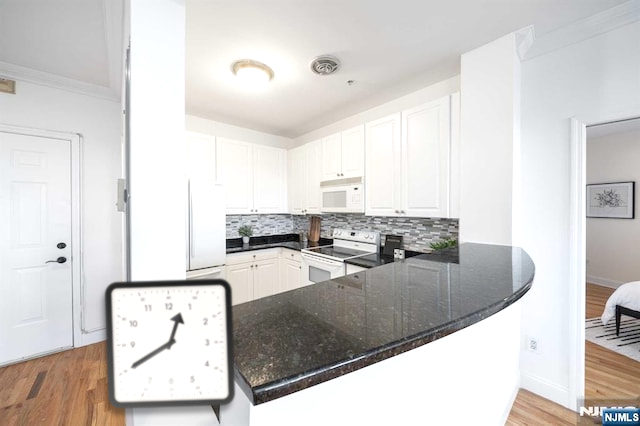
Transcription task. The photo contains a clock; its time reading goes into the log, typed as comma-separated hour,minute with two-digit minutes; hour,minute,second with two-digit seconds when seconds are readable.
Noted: 12,40
